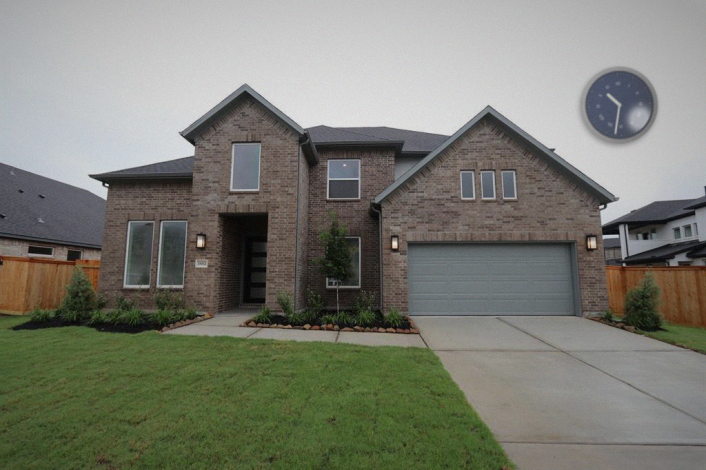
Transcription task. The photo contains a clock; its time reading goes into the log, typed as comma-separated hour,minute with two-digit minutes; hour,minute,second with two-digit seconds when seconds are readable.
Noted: 10,32
